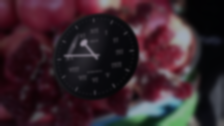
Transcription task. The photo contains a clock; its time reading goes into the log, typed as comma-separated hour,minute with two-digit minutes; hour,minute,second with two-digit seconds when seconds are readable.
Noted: 10,46
